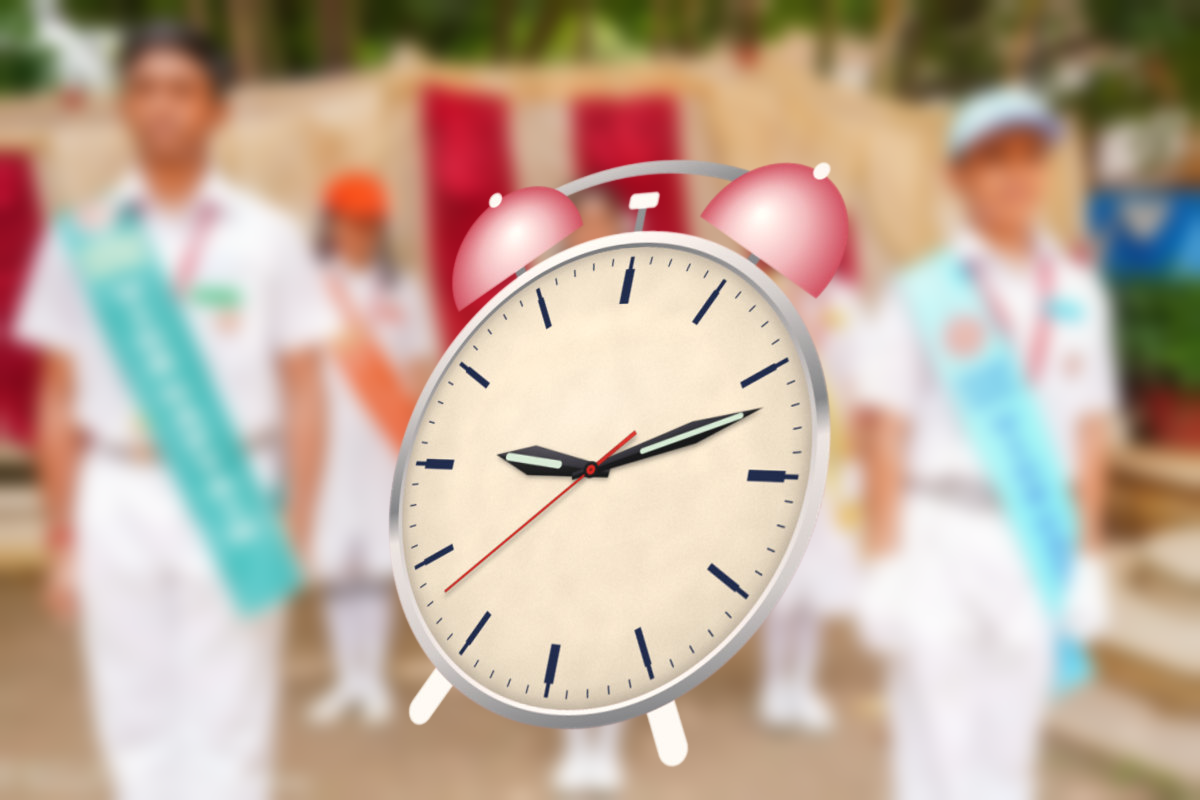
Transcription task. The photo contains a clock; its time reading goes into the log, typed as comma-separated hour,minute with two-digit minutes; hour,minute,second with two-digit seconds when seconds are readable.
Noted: 9,11,38
